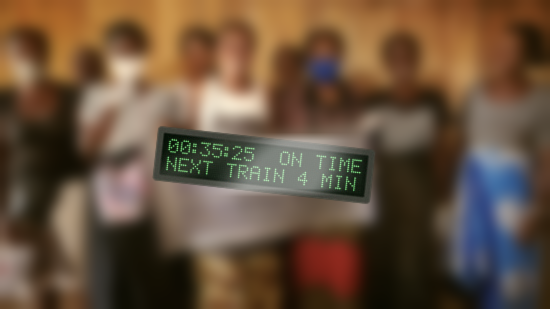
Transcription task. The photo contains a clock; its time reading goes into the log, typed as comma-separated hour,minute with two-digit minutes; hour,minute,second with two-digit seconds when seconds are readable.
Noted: 0,35,25
